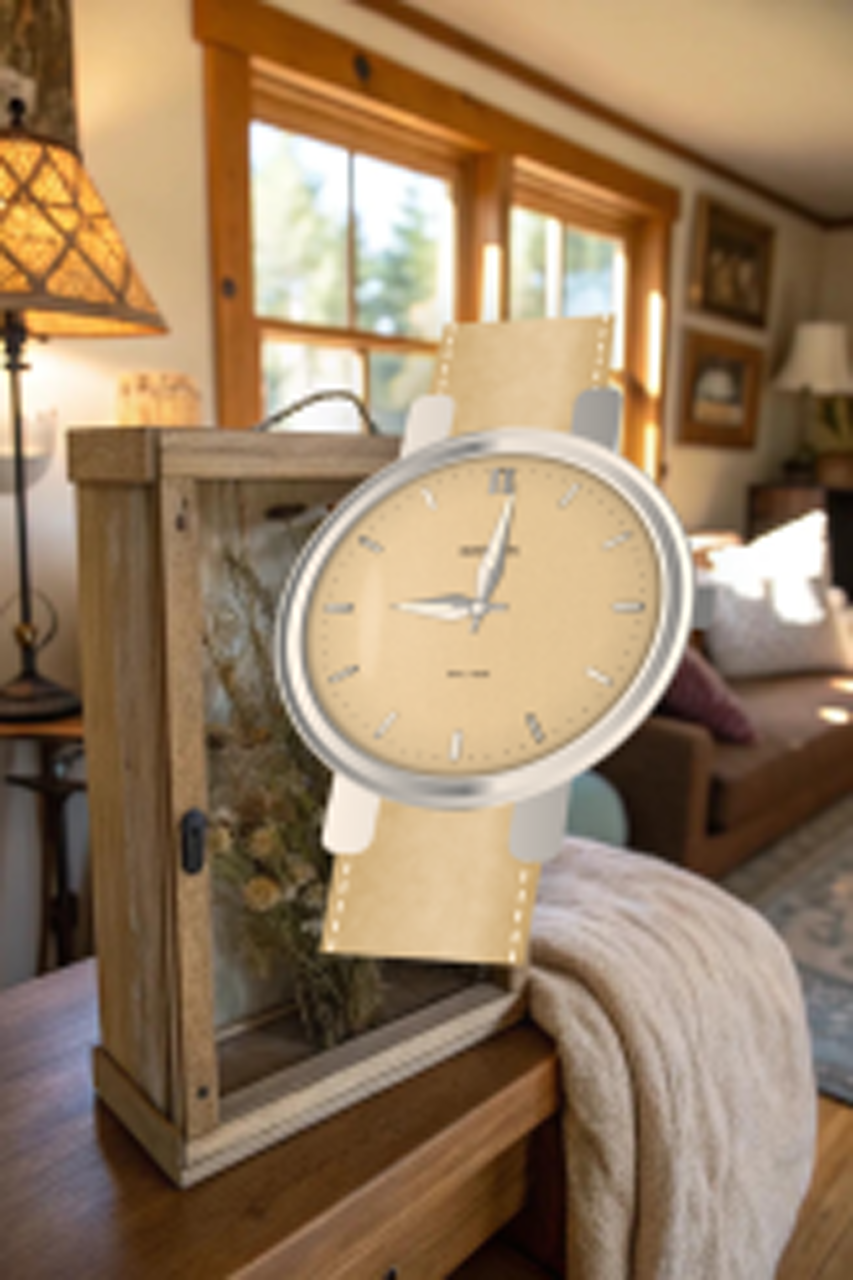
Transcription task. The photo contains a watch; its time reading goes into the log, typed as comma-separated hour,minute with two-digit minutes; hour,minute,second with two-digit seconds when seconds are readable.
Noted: 9,01
